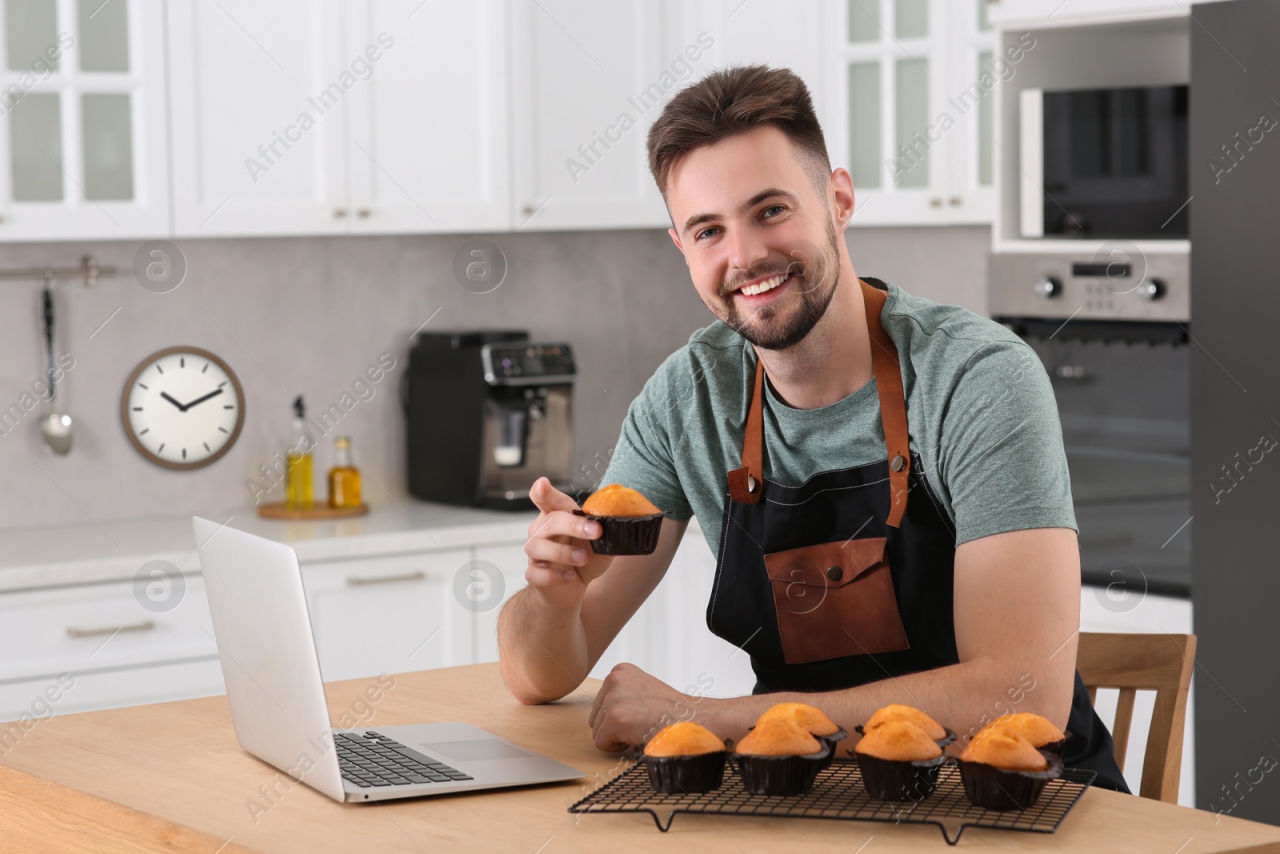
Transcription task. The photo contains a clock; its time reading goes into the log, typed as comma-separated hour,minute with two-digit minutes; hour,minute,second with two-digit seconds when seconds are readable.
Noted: 10,11
